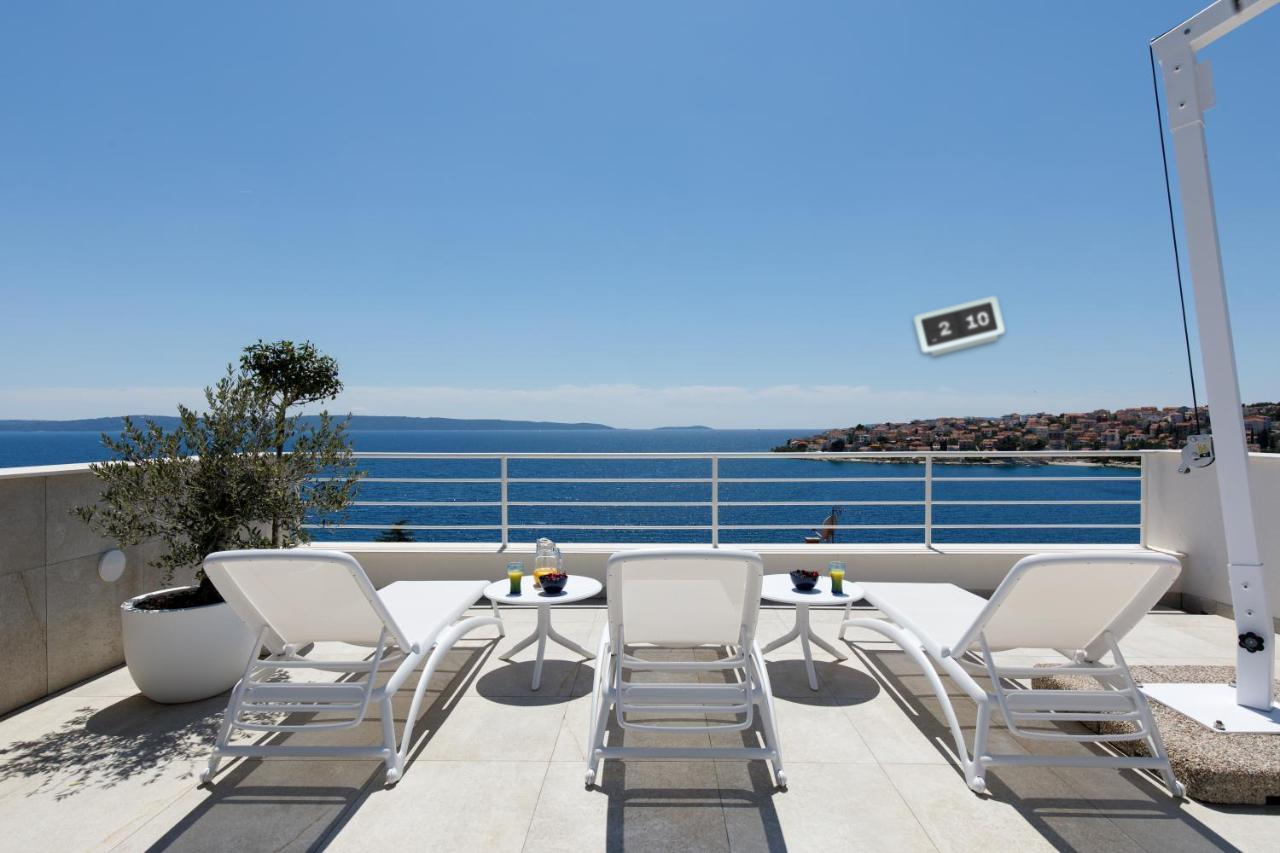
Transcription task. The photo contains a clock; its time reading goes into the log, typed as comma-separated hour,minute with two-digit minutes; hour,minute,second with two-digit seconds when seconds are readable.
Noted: 2,10
